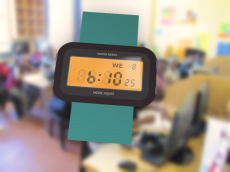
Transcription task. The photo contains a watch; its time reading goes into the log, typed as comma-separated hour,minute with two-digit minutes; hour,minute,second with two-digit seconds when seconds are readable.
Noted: 6,10,25
